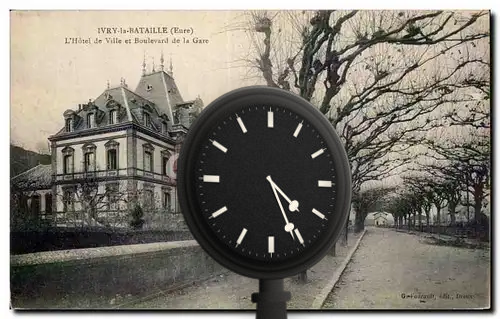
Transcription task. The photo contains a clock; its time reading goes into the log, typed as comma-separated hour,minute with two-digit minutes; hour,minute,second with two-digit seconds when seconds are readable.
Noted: 4,26
